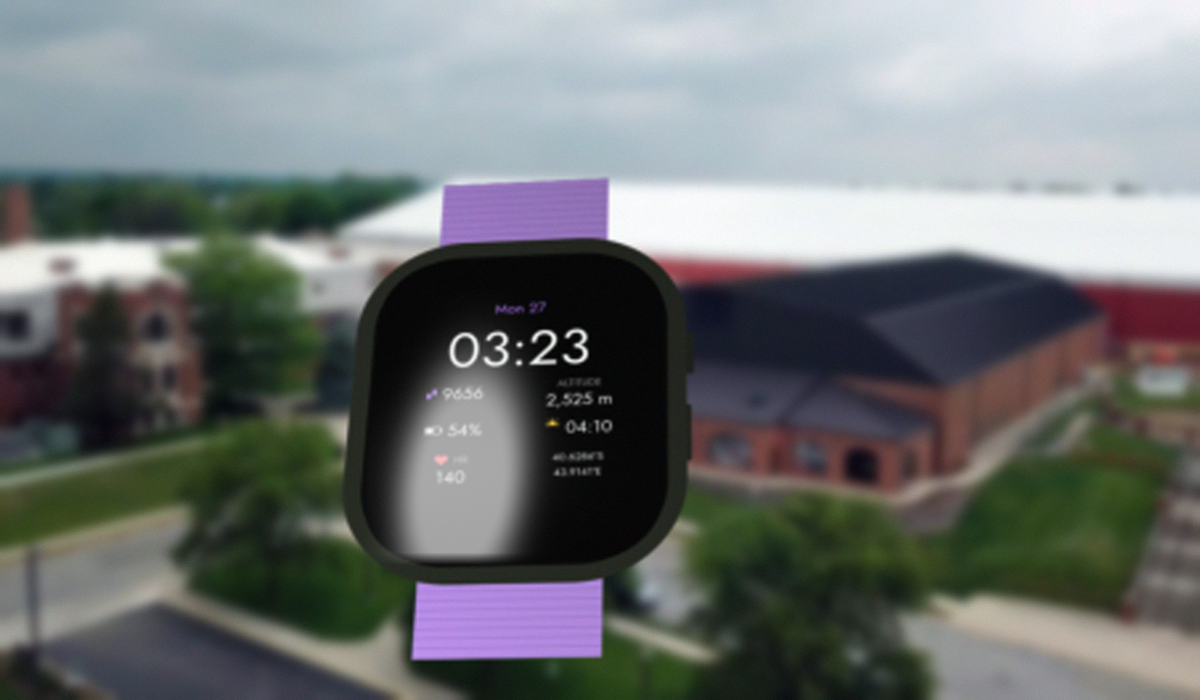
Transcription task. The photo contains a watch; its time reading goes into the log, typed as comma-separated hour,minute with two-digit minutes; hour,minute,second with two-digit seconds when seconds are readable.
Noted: 3,23
